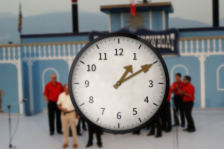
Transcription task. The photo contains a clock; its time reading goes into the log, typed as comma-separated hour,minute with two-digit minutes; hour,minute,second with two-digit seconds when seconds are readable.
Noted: 1,10
